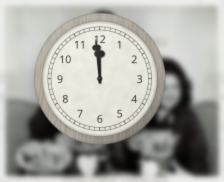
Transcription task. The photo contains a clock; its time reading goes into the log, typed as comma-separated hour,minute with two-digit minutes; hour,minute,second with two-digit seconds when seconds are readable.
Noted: 11,59
